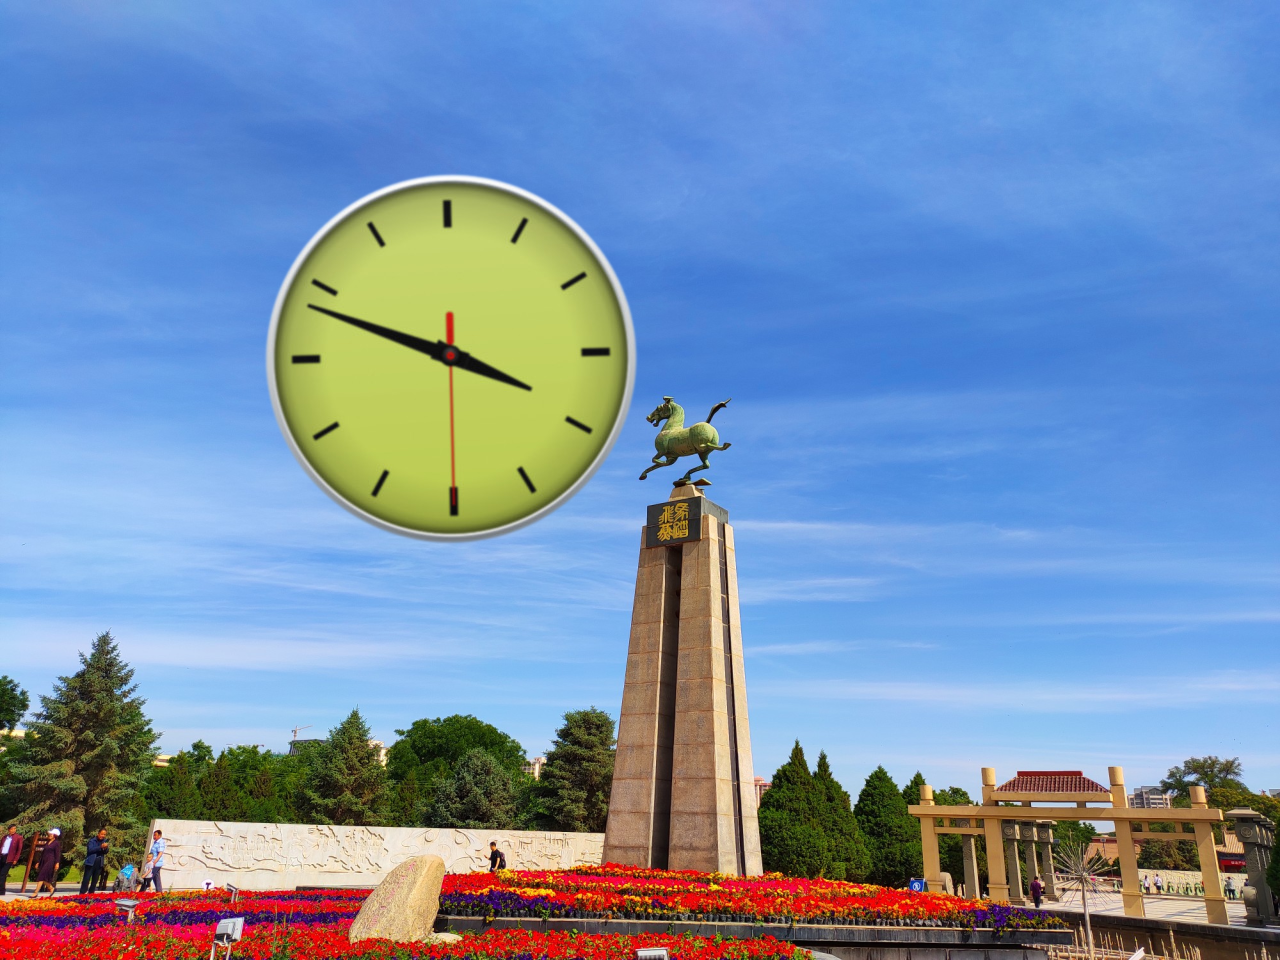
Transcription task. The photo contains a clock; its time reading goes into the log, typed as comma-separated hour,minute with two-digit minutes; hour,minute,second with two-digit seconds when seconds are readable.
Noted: 3,48,30
